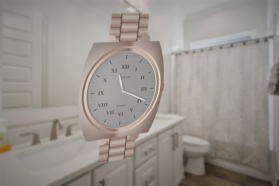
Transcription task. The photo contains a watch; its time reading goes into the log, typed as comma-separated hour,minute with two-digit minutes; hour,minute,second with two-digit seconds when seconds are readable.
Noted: 11,19
